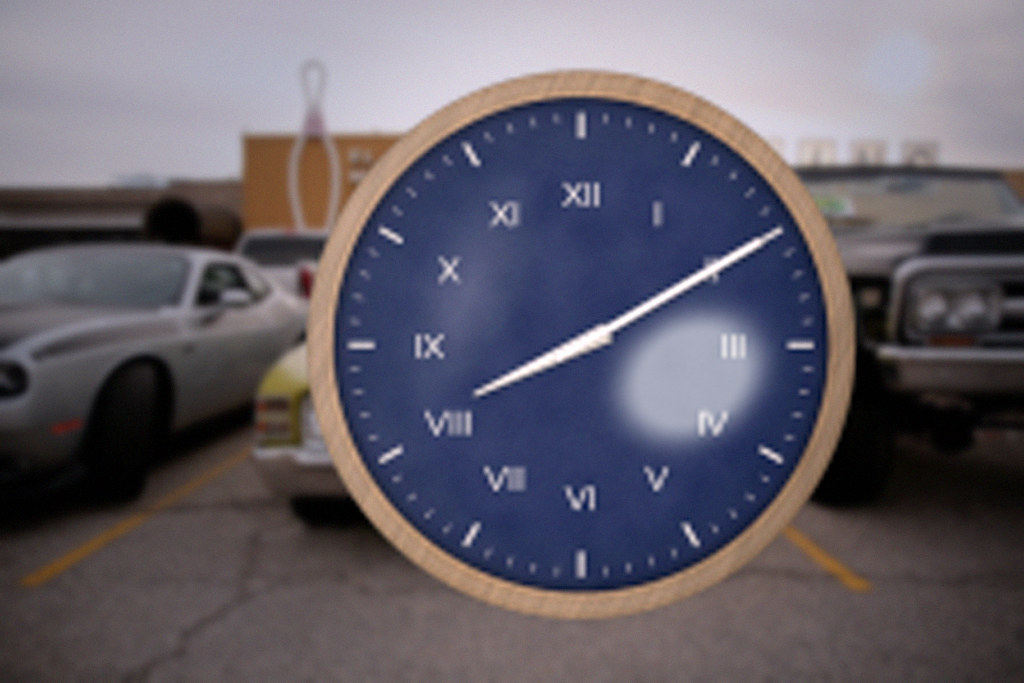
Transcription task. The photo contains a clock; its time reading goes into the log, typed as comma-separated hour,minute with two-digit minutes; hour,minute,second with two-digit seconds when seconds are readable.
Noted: 8,10
